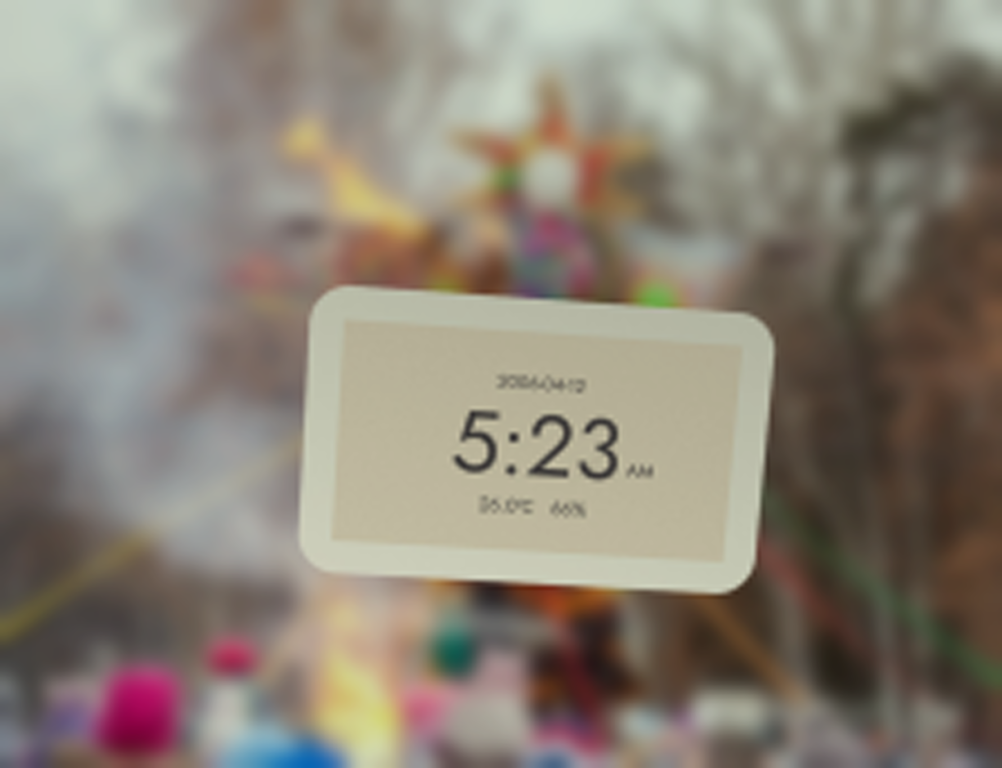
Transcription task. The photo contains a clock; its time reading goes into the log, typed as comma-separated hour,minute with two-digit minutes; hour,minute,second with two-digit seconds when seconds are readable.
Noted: 5,23
